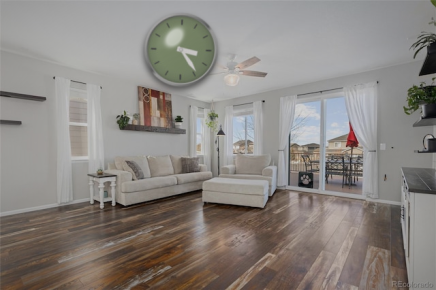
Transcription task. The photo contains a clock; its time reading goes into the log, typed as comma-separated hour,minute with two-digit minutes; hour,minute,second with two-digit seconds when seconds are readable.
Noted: 3,24
